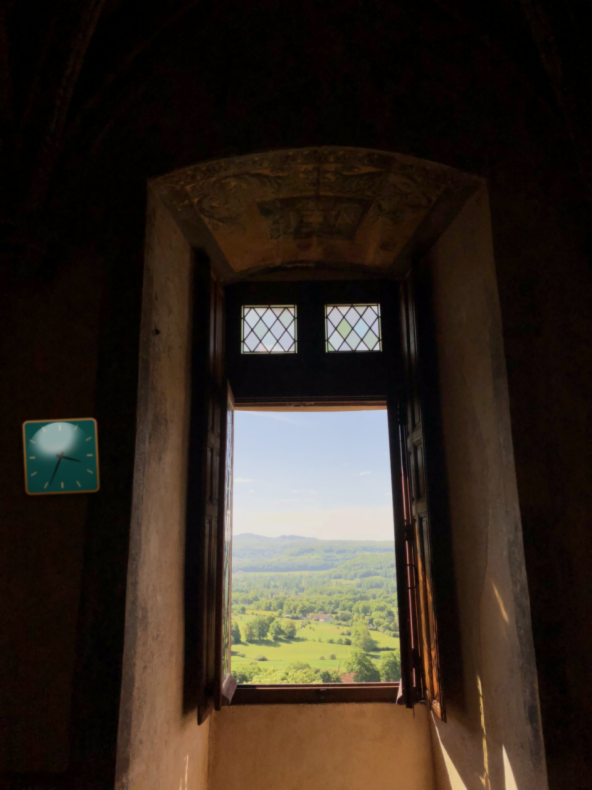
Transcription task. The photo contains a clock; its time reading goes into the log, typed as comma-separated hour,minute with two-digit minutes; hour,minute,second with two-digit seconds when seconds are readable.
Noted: 3,34
